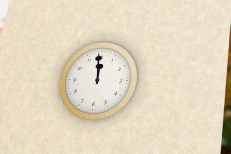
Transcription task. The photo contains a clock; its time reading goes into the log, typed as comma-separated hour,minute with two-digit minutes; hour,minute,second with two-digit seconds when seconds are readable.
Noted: 11,59
